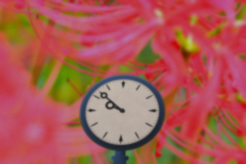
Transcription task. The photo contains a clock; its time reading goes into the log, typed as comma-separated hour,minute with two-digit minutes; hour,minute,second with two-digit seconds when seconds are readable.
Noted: 9,52
